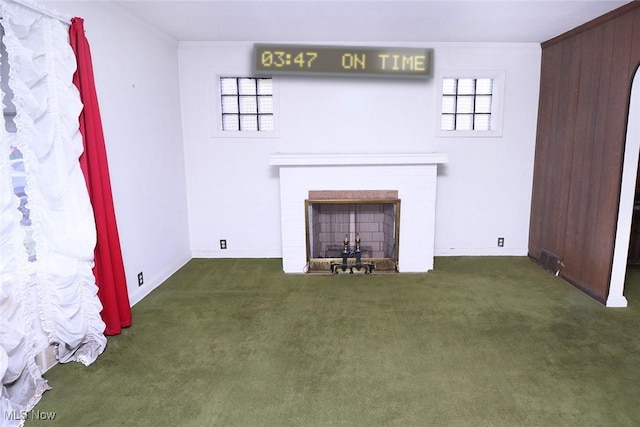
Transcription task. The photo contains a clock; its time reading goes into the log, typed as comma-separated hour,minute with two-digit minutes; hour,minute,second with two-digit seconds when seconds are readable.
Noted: 3,47
